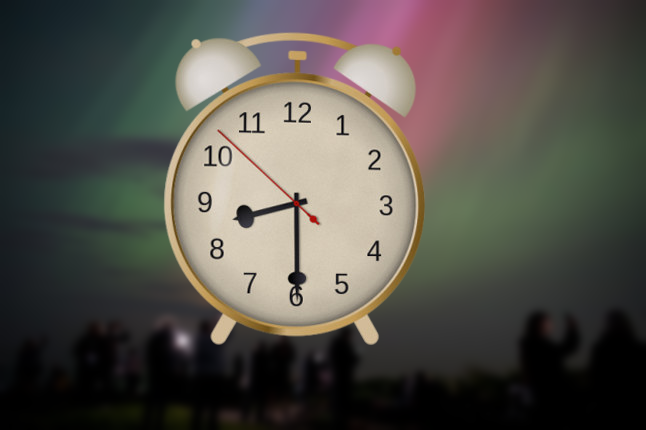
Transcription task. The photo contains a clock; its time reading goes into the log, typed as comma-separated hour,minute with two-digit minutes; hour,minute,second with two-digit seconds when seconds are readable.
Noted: 8,29,52
